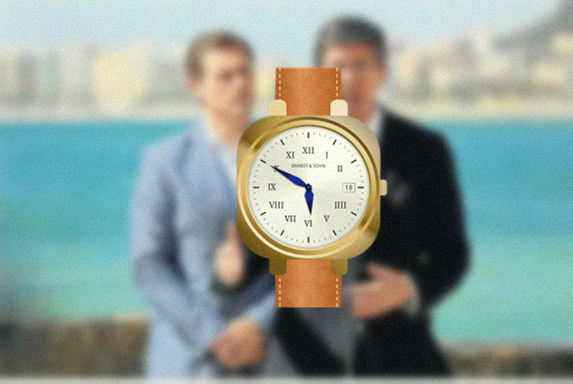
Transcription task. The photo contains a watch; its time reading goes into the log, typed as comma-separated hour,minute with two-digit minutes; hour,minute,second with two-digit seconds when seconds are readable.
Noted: 5,50
